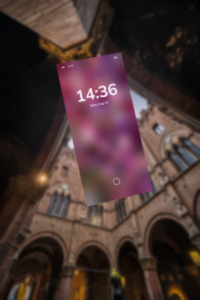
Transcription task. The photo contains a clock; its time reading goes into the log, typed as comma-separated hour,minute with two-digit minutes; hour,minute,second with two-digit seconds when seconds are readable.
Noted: 14,36
